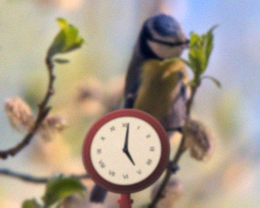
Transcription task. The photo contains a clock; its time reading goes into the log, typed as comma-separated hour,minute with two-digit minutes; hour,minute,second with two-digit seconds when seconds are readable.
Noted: 5,01
